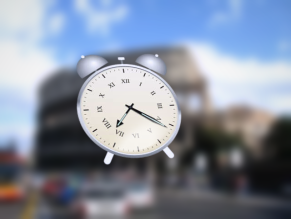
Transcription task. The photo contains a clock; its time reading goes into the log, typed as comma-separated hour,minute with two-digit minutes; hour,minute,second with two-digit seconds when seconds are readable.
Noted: 7,21
